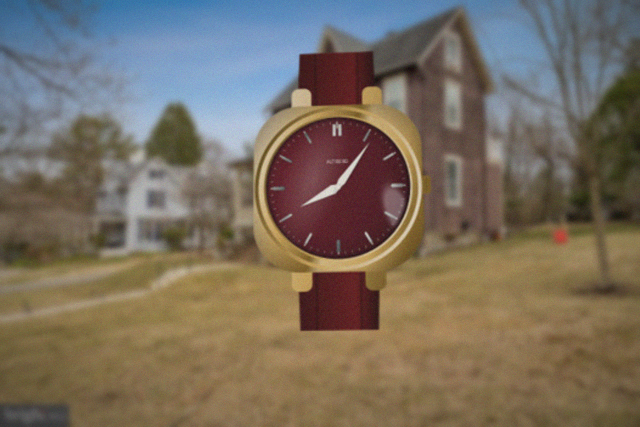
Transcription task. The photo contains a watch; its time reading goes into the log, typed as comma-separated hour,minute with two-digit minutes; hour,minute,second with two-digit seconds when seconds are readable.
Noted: 8,06
